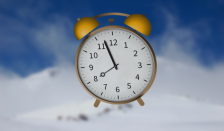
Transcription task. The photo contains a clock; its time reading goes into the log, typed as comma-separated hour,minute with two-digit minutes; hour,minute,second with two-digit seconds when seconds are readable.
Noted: 7,57
